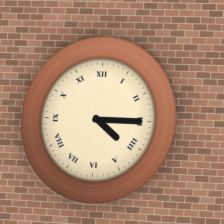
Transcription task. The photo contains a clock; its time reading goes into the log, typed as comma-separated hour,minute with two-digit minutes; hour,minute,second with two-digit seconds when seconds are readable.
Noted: 4,15
